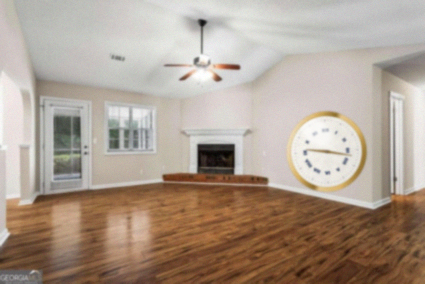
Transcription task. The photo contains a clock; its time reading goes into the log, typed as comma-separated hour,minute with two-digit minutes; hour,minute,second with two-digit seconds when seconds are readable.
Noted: 9,17
